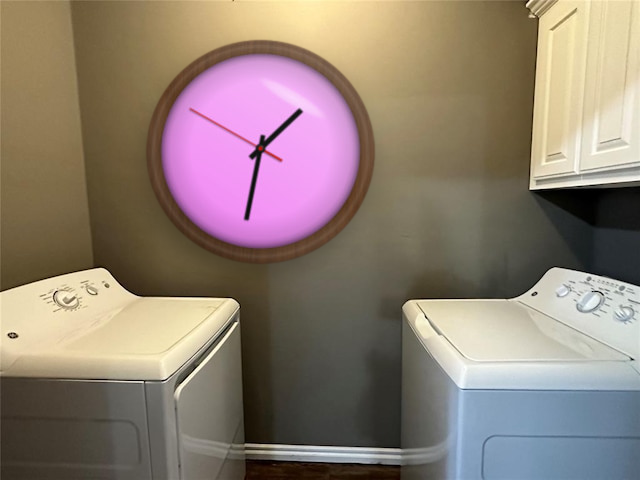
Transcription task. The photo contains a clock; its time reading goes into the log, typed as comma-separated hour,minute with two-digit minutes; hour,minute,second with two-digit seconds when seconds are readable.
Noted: 1,31,50
